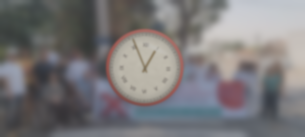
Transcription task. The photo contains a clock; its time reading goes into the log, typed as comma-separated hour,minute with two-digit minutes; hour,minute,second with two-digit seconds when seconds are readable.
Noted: 12,56
